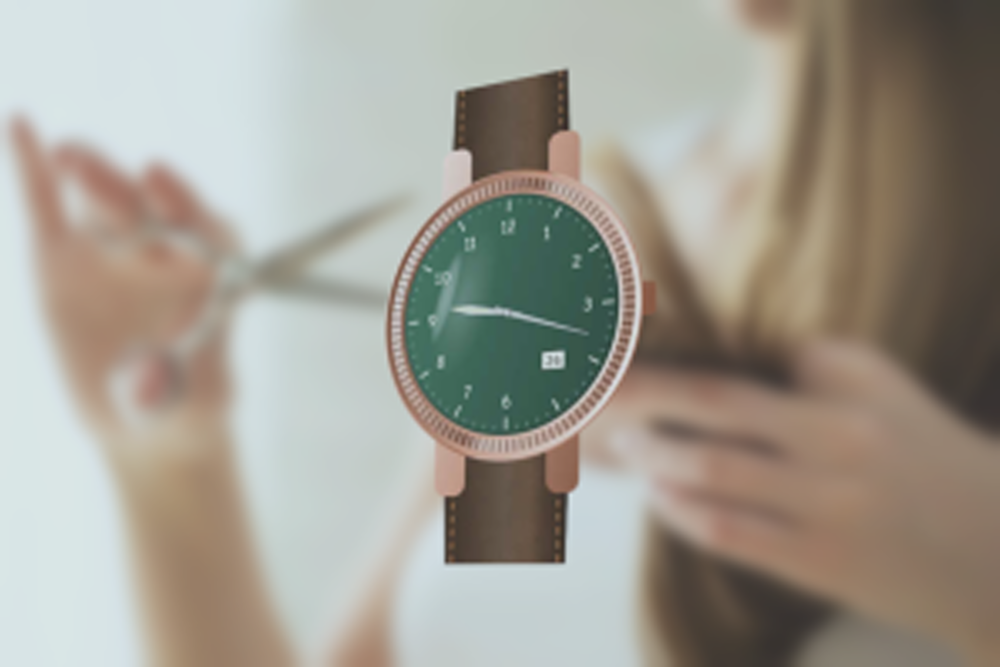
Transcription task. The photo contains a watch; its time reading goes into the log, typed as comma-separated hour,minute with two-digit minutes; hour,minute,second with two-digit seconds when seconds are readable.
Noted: 9,18
